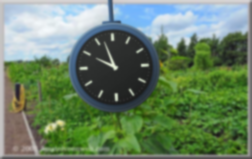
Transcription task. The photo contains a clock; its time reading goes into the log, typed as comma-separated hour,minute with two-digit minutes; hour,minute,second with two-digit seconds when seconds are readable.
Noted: 9,57
